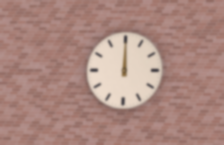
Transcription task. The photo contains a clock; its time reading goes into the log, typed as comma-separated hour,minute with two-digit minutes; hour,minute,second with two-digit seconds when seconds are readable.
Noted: 12,00
